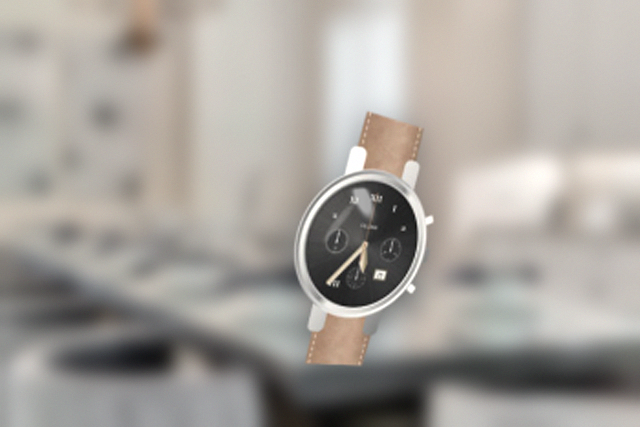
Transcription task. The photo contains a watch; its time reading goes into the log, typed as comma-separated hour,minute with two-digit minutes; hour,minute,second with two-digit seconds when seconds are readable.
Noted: 5,36
